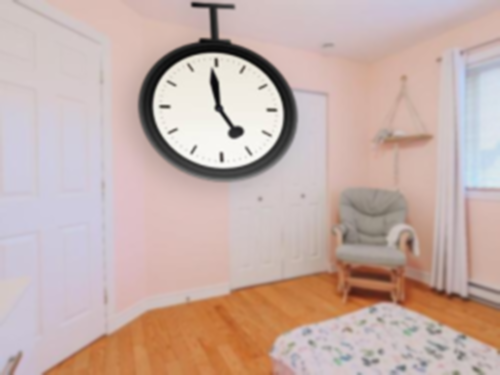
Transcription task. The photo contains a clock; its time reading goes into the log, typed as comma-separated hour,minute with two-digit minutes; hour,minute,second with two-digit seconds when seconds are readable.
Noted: 4,59
